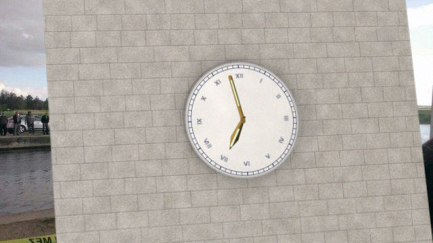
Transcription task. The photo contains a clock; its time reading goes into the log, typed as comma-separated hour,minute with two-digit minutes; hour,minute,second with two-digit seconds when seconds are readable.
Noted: 6,58
